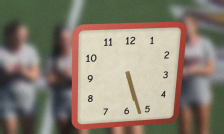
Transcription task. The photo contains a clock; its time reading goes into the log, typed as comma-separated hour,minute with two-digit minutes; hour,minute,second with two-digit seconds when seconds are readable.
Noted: 5,27
